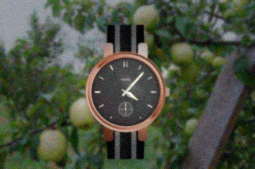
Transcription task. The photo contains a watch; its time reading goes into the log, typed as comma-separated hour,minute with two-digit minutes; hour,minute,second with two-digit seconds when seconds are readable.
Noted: 4,07
